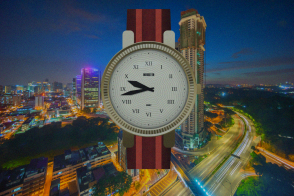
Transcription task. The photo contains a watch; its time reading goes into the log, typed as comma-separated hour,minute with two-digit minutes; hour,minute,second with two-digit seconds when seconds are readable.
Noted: 9,43
